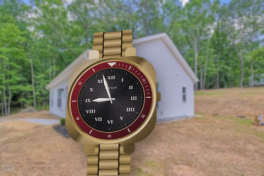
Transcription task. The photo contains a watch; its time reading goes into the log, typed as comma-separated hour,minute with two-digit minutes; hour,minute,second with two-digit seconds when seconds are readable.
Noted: 8,57
